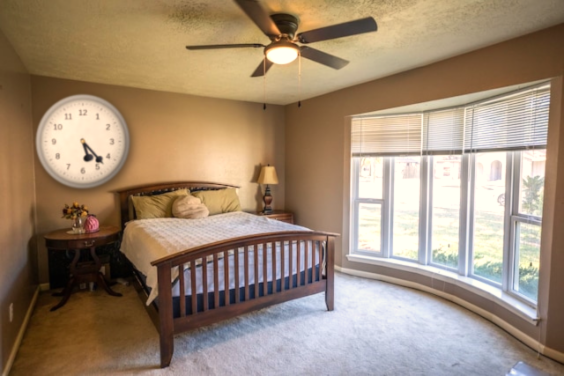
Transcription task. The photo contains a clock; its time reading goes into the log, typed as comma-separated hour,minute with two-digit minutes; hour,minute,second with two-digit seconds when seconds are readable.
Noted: 5,23
